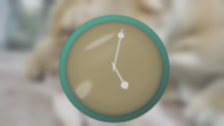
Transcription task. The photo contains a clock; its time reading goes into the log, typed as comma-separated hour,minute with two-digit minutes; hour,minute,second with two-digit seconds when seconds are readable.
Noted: 5,02
